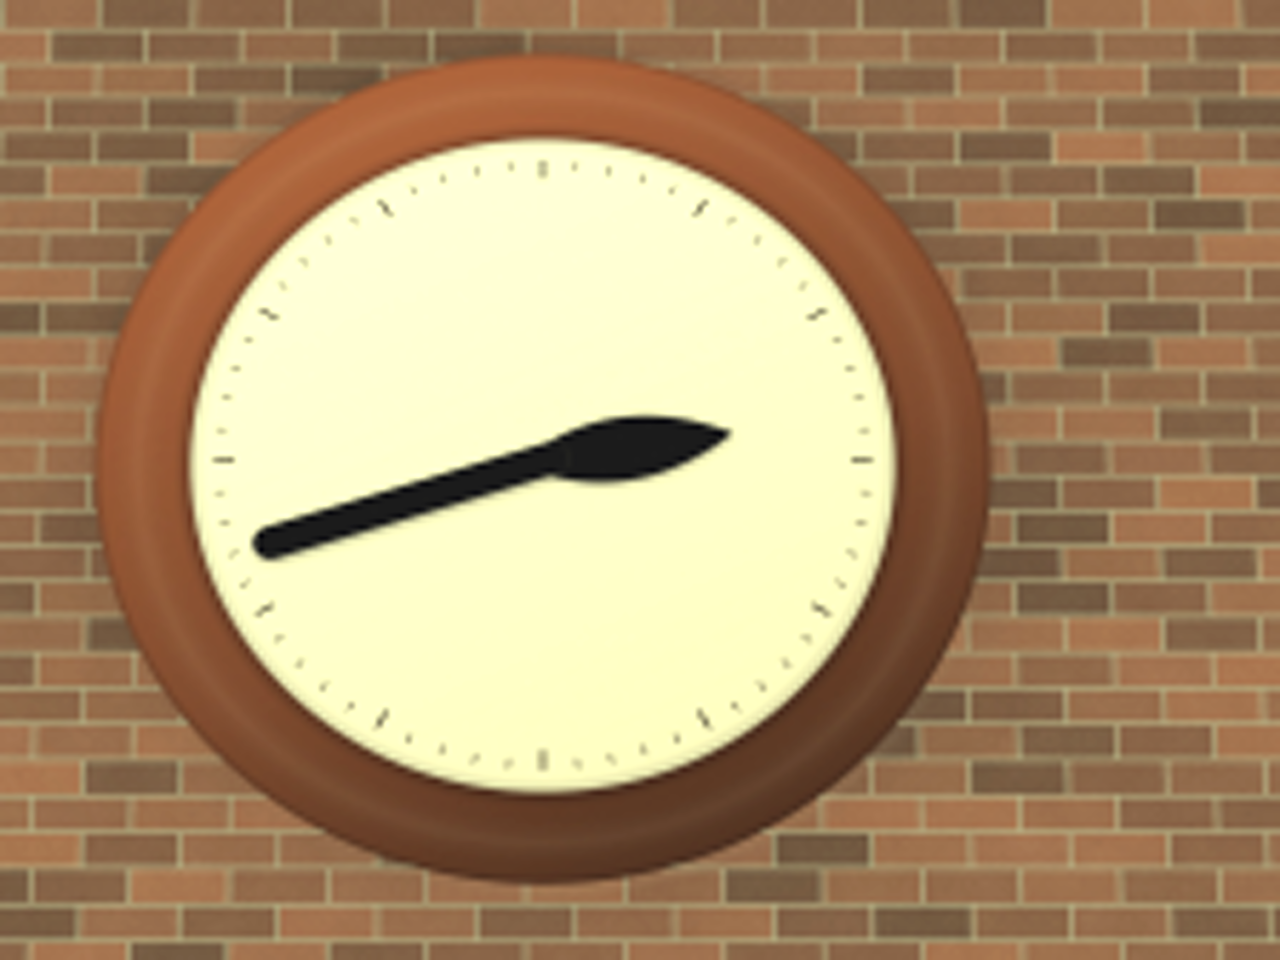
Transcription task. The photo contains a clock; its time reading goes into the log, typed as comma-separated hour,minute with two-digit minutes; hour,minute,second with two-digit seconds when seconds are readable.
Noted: 2,42
